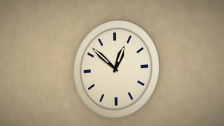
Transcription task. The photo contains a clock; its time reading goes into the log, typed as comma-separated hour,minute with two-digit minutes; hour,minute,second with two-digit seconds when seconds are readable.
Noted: 12,52
